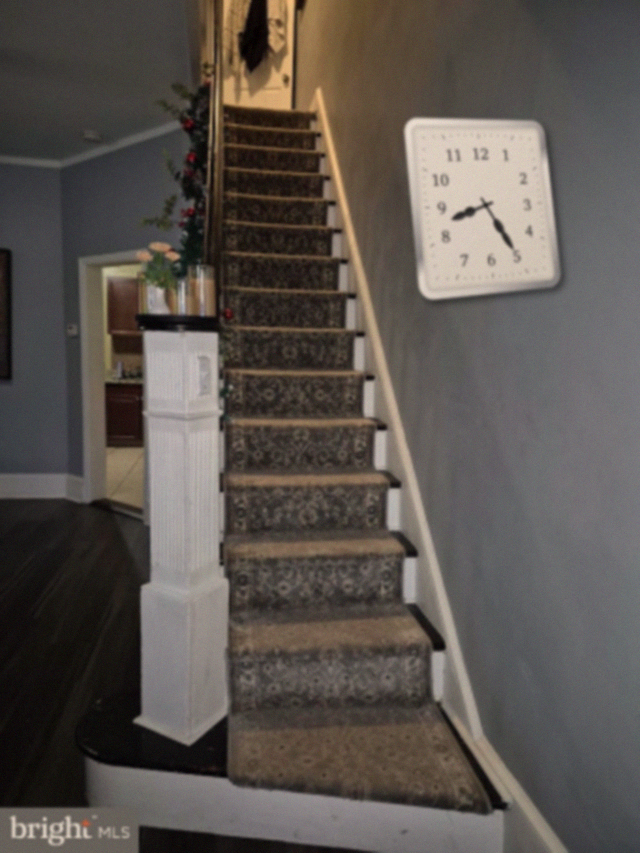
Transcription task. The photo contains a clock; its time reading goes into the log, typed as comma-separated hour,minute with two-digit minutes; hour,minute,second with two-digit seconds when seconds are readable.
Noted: 8,25
